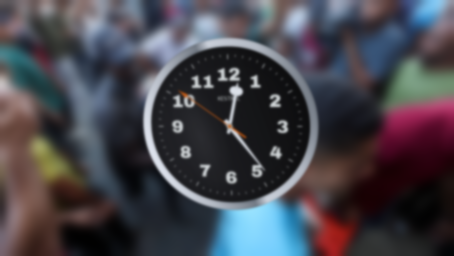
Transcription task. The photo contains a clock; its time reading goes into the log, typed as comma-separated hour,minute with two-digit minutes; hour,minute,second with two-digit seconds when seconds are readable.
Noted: 12,23,51
